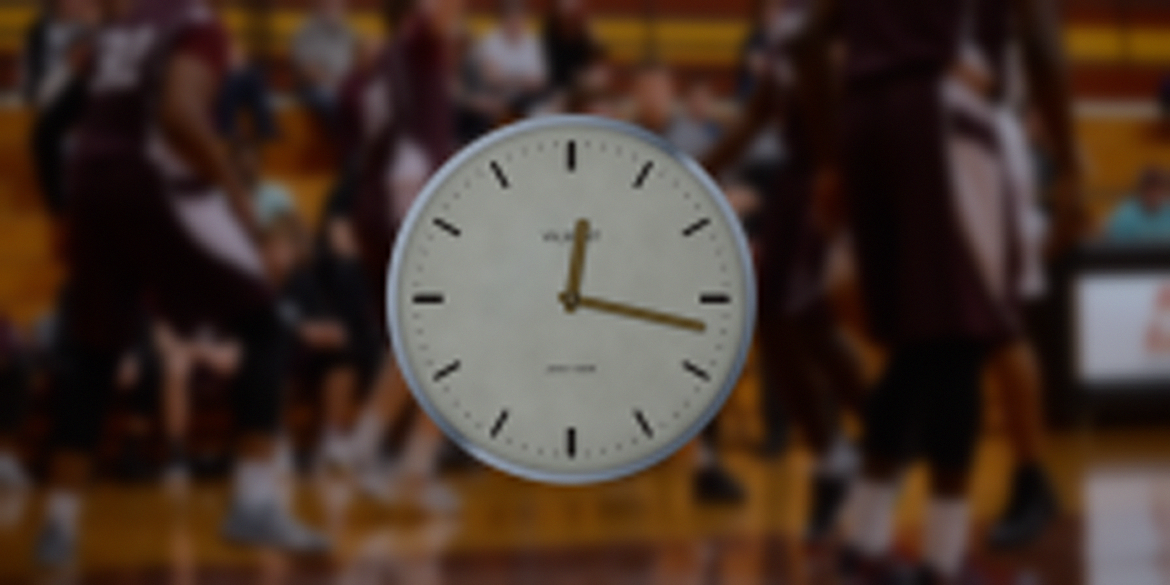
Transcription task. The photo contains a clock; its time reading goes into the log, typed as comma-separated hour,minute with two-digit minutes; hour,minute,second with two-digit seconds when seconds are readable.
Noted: 12,17
